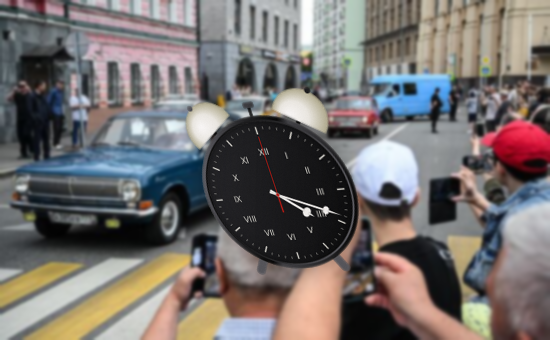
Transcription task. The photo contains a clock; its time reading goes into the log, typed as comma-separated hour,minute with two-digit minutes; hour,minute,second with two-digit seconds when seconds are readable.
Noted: 4,19,00
